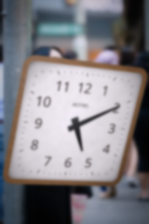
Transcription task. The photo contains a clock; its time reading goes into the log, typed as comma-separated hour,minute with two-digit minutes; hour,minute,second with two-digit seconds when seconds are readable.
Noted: 5,10
